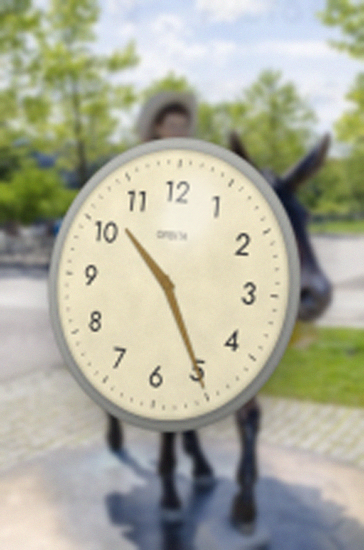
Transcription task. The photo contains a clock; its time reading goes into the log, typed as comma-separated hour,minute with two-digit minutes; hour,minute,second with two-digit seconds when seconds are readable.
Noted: 10,25
